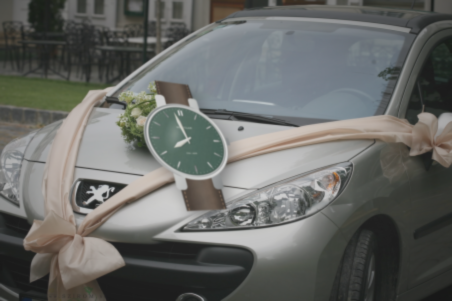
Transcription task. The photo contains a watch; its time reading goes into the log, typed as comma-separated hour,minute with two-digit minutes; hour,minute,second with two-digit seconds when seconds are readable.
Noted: 7,58
